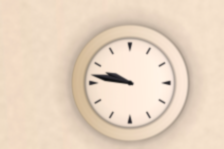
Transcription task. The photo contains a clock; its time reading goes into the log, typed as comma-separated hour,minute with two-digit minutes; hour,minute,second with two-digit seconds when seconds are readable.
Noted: 9,47
